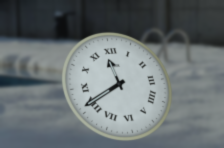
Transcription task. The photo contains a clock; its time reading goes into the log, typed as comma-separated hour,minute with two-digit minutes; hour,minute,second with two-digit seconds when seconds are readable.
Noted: 11,41
